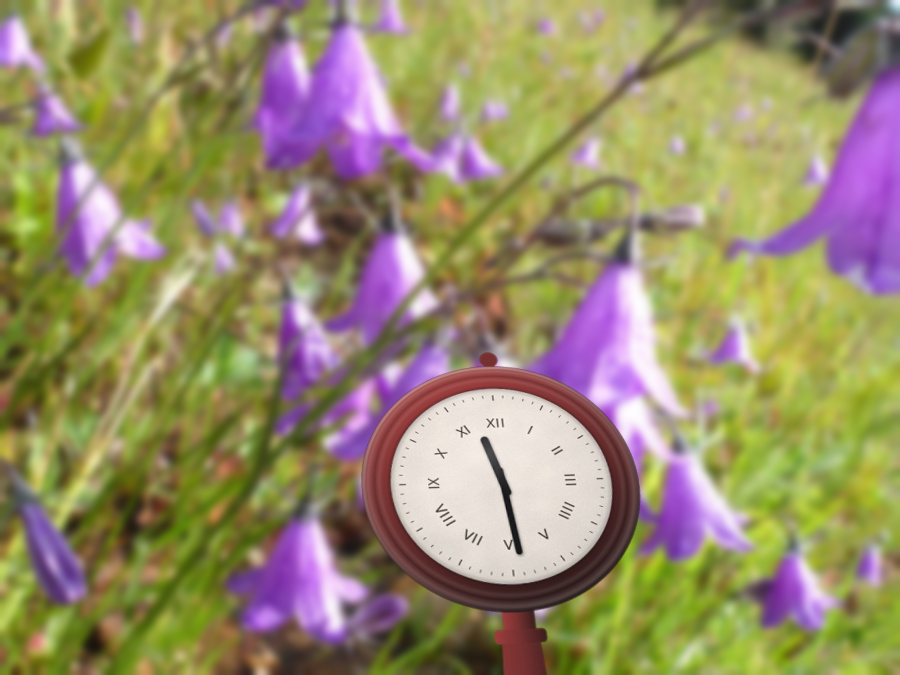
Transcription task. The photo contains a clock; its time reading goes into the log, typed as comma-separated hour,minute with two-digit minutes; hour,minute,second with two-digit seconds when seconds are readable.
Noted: 11,29
